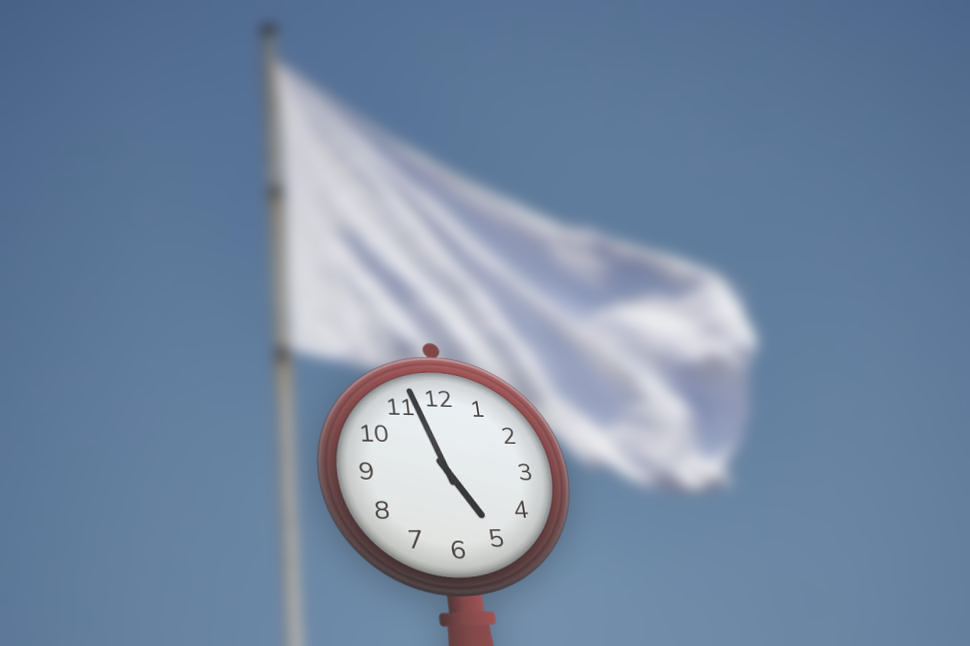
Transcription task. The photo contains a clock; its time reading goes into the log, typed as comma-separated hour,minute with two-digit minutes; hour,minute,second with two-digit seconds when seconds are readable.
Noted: 4,57
